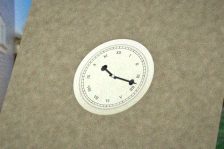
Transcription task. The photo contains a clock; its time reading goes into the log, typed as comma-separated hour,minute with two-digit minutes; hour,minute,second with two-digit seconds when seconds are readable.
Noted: 10,18
